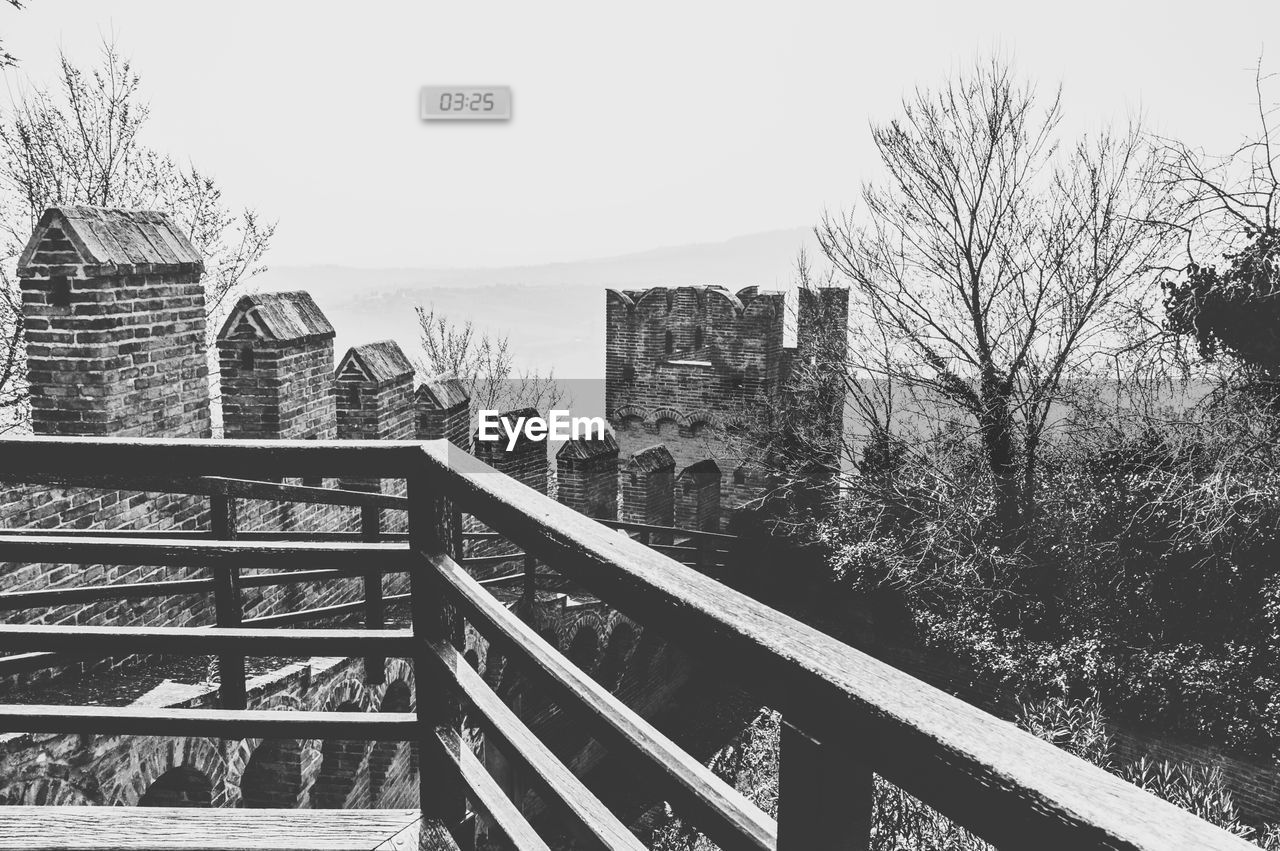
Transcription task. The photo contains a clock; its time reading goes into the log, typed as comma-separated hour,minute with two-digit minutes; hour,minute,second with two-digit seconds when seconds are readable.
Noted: 3,25
